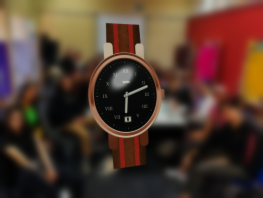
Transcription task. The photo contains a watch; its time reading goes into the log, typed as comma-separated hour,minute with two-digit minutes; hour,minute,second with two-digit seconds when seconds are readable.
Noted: 6,12
